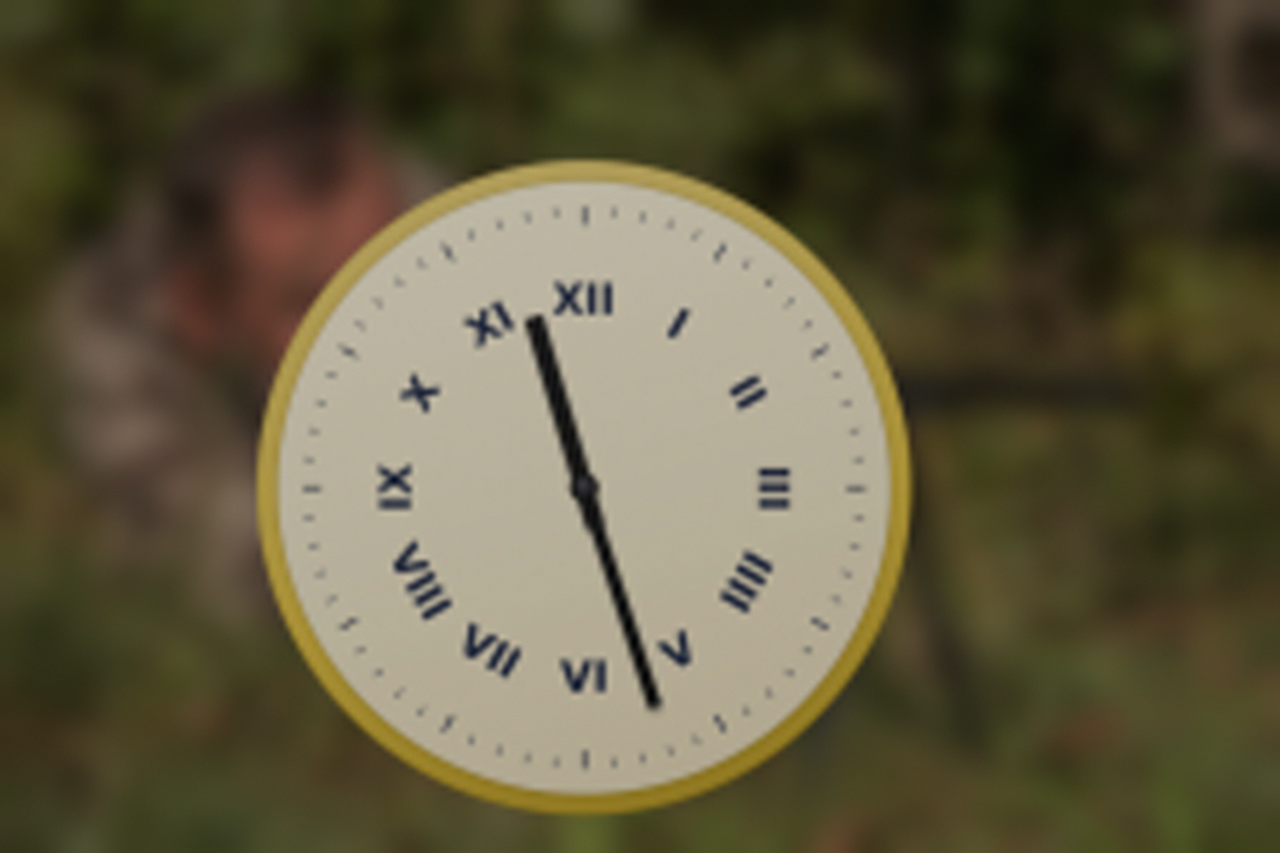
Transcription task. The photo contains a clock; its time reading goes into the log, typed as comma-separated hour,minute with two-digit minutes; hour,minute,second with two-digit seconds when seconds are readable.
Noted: 11,27
